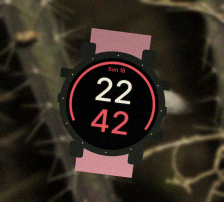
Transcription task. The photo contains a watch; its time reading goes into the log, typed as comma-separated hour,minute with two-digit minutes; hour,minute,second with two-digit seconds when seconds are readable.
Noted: 22,42
